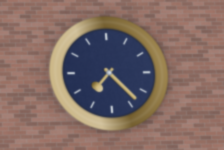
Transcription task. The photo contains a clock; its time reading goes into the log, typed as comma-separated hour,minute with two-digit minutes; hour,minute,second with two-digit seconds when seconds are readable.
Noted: 7,23
